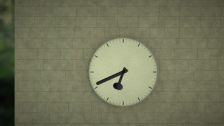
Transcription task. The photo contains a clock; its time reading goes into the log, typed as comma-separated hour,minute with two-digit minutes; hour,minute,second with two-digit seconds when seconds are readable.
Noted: 6,41
